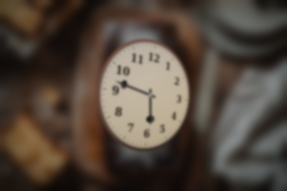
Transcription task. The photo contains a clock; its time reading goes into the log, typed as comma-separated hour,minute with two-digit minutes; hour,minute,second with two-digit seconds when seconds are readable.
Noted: 5,47
